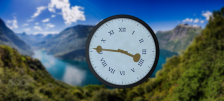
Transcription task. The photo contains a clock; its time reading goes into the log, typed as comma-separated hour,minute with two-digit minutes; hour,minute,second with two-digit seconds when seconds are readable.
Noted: 3,46
